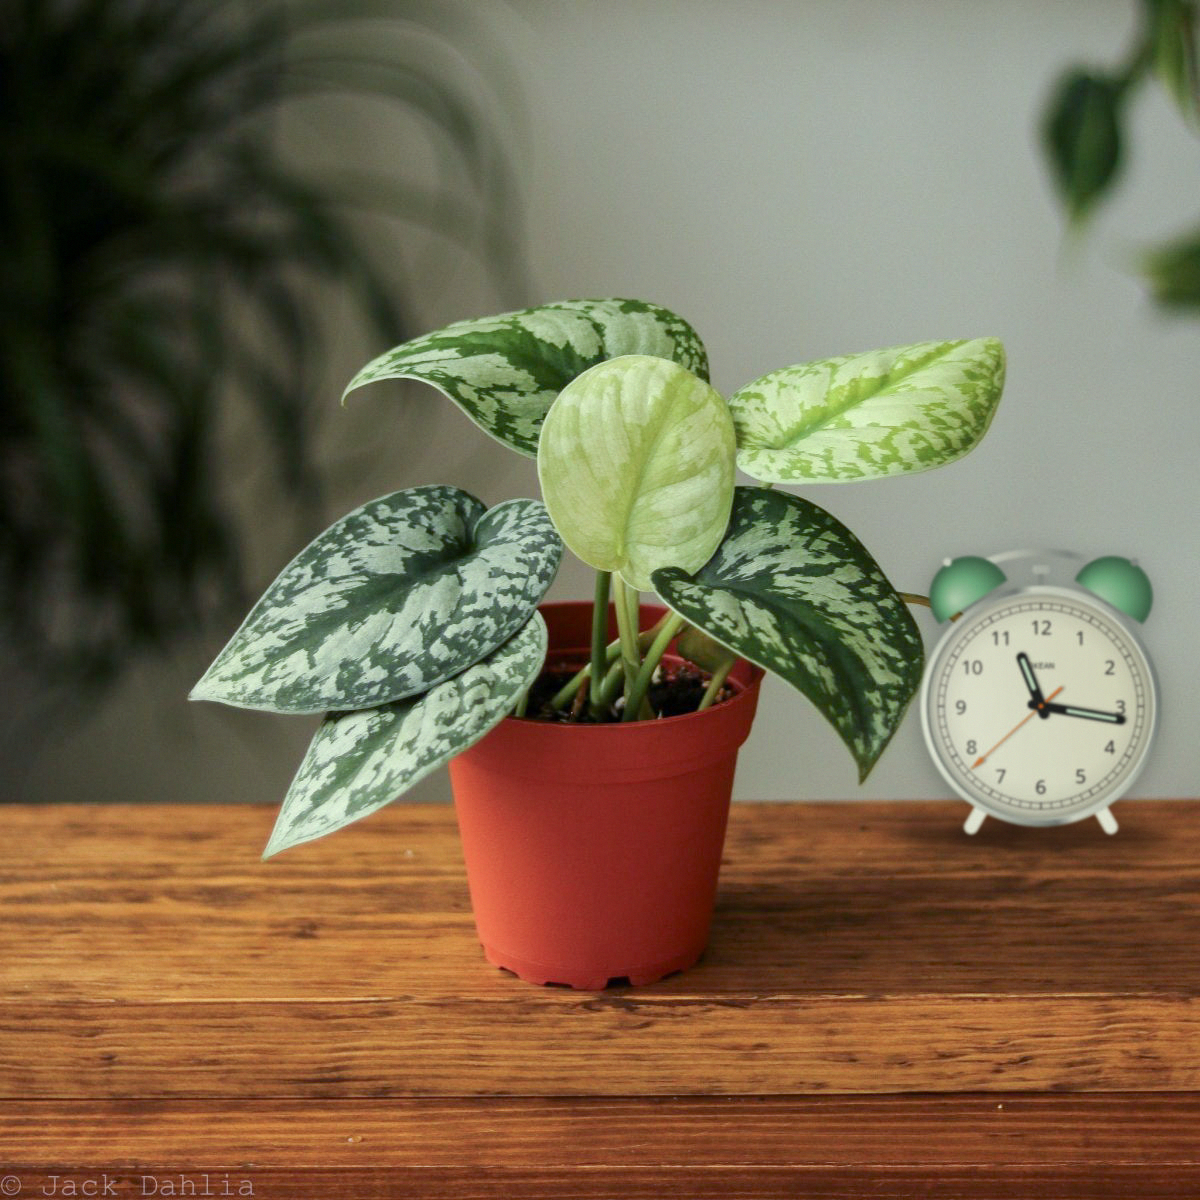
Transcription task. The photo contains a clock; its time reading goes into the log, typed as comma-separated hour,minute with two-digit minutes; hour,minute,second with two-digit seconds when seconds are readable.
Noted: 11,16,38
